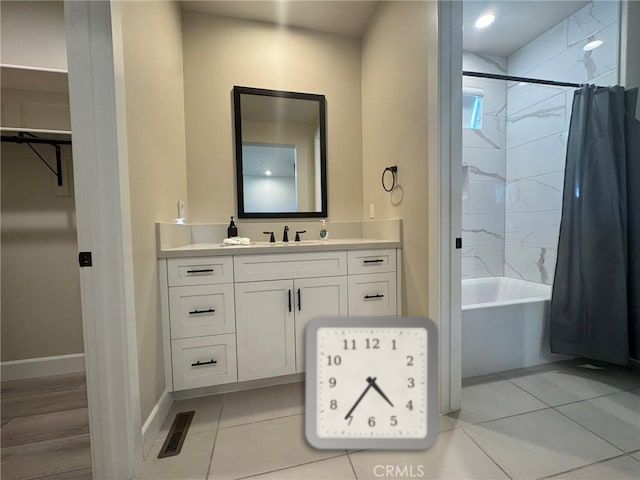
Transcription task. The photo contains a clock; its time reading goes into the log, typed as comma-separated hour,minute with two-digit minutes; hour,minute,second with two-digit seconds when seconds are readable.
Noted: 4,36
